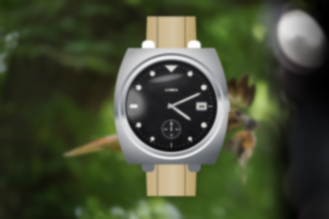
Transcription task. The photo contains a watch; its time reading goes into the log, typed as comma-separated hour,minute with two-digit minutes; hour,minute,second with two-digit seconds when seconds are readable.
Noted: 4,11
